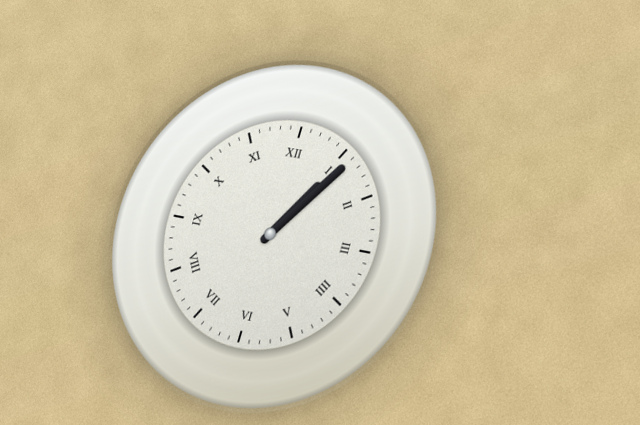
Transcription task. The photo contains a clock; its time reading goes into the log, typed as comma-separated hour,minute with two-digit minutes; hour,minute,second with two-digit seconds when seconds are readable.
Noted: 1,06
